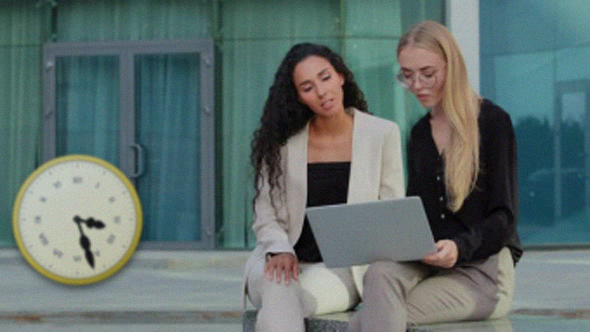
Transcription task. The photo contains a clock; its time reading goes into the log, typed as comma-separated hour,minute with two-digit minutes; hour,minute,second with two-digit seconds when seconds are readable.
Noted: 3,27
